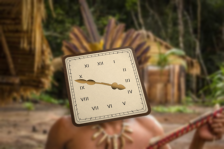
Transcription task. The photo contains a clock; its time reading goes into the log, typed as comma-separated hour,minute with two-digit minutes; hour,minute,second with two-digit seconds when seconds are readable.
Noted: 3,48
